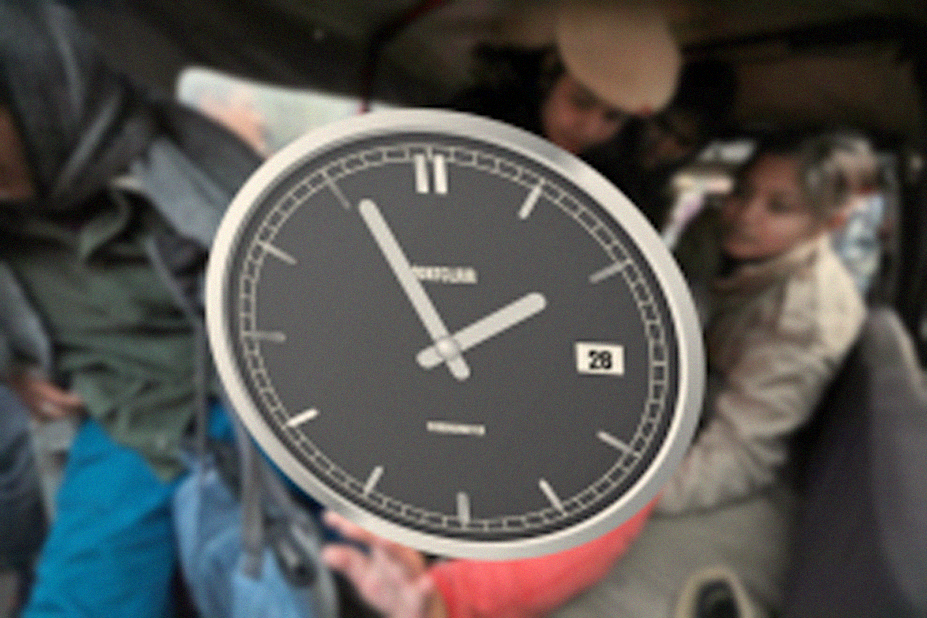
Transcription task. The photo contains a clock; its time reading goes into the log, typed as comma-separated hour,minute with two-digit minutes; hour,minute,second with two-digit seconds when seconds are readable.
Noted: 1,56
